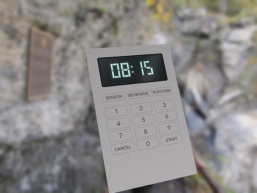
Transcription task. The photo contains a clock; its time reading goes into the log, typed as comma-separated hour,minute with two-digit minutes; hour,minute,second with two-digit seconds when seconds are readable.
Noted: 8,15
